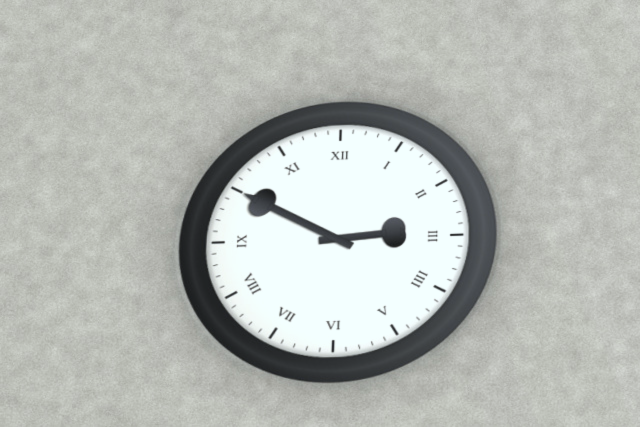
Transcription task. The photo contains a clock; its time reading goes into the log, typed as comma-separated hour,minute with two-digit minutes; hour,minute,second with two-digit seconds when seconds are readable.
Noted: 2,50
